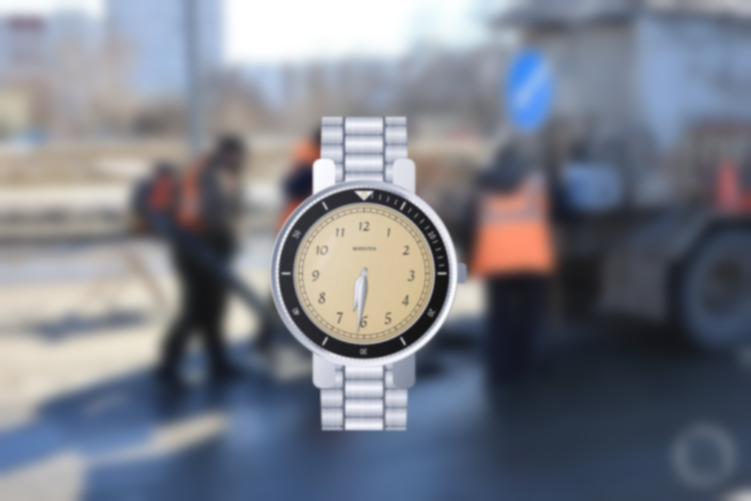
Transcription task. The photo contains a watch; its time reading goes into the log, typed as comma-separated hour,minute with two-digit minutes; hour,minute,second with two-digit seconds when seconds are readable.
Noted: 6,31
